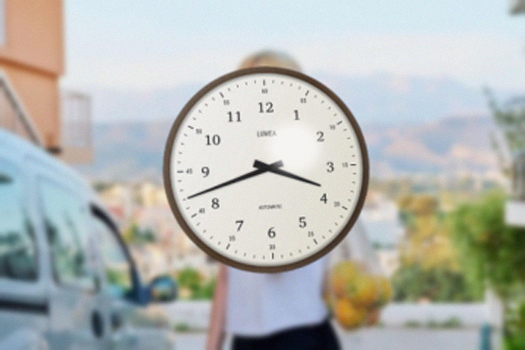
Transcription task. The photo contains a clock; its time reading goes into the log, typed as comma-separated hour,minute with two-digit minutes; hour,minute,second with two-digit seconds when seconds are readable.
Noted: 3,42
